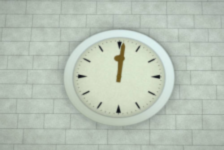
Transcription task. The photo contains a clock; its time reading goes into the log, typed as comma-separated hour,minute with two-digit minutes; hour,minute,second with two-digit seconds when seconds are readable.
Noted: 12,01
